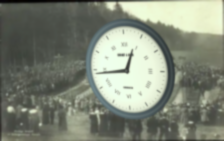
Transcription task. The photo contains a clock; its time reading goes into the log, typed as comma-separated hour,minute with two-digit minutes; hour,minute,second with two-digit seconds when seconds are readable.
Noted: 12,44
